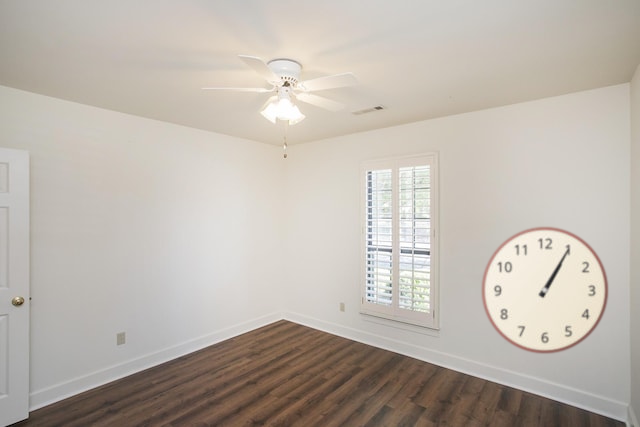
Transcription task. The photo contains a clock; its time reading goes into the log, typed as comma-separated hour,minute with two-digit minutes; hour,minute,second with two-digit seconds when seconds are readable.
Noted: 1,05
